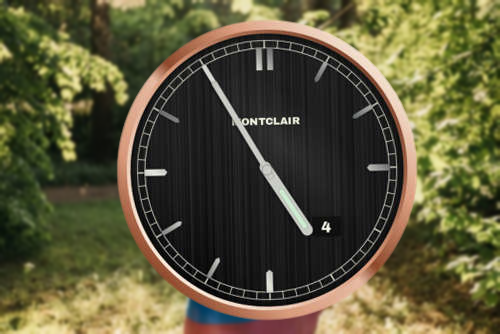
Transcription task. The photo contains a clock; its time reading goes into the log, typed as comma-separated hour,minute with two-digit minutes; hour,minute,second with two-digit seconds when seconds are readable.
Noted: 4,55
